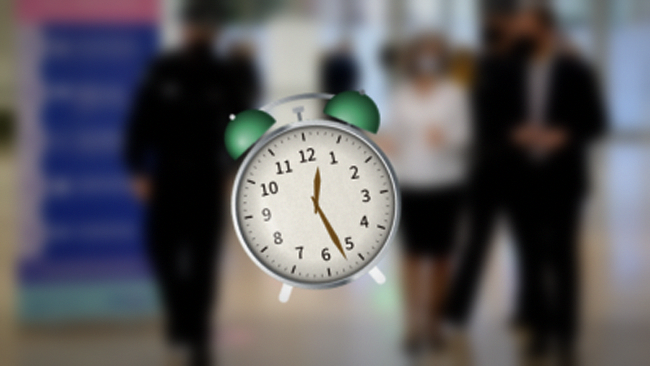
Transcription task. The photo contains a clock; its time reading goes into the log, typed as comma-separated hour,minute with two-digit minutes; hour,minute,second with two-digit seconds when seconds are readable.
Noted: 12,27
